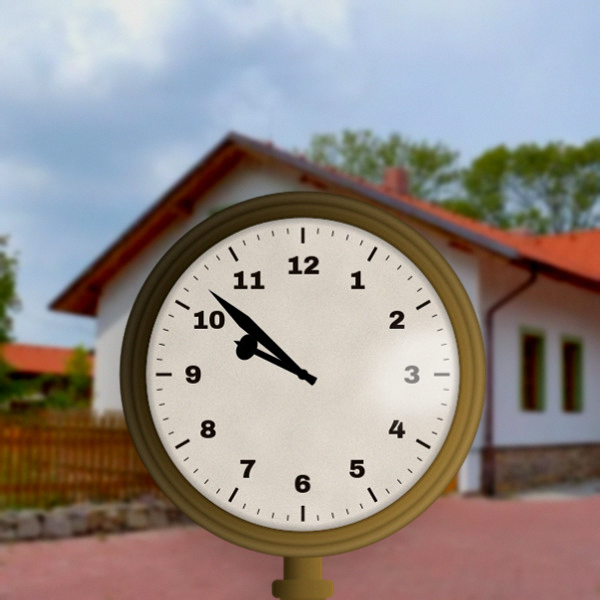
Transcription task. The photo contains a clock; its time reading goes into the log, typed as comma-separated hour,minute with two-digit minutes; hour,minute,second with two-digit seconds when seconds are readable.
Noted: 9,52
